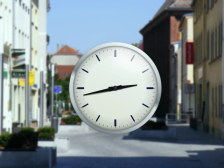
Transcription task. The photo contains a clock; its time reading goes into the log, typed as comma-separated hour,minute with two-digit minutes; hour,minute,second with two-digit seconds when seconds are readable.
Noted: 2,43
